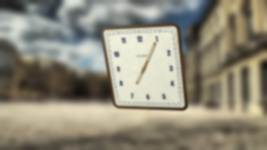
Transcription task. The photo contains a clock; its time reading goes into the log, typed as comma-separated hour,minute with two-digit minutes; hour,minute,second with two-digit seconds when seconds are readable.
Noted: 7,05
